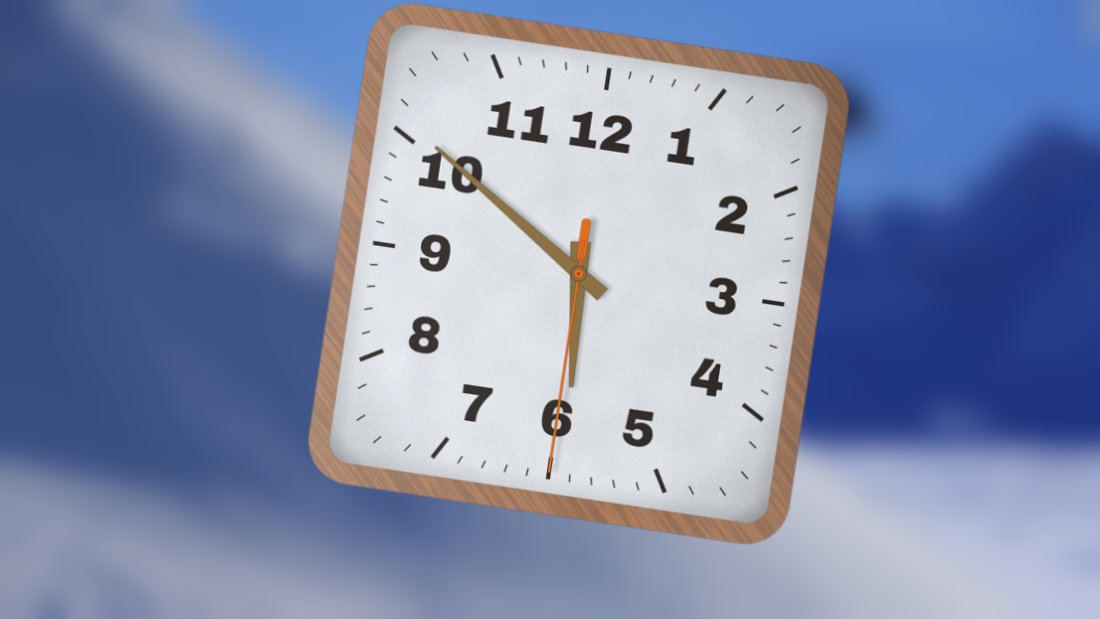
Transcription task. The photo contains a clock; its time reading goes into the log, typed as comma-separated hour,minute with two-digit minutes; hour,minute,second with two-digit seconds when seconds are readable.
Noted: 5,50,30
